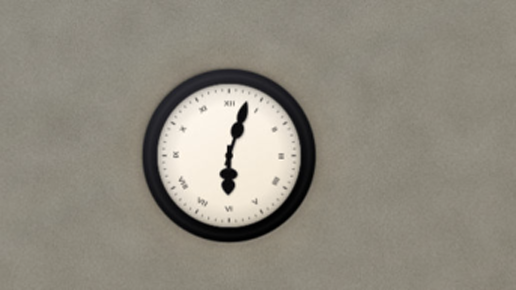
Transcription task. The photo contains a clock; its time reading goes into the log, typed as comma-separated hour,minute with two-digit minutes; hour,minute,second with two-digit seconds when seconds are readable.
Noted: 6,03
